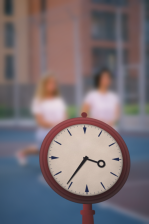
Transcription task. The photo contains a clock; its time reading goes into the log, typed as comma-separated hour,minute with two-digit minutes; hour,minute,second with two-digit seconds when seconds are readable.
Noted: 3,36
